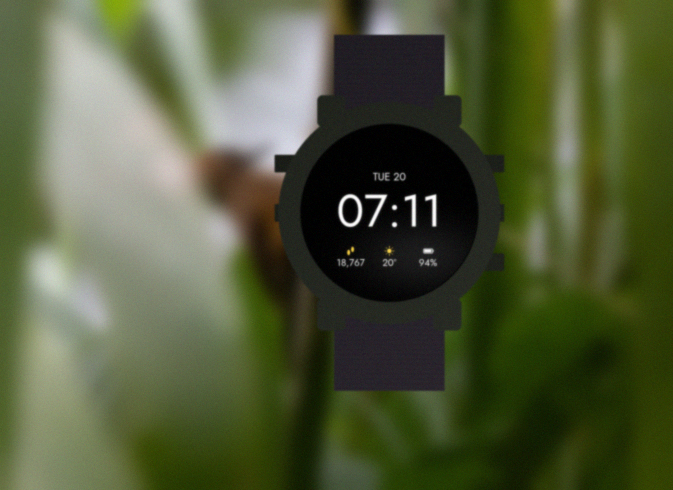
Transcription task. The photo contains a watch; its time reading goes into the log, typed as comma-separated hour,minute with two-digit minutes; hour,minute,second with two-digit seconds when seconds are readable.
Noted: 7,11
